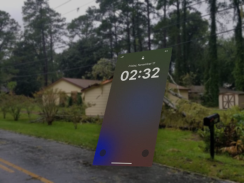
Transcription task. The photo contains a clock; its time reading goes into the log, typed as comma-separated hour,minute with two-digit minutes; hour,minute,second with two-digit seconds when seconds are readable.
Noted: 2,32
